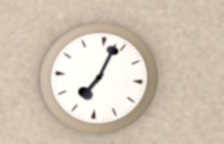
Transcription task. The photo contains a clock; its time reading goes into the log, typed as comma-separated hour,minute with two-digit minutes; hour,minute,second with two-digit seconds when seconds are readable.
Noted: 7,03
